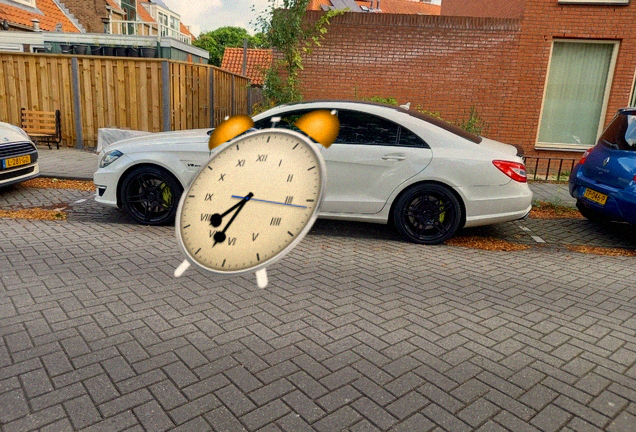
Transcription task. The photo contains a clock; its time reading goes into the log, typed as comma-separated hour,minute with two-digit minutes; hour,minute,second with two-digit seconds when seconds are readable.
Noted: 7,33,16
